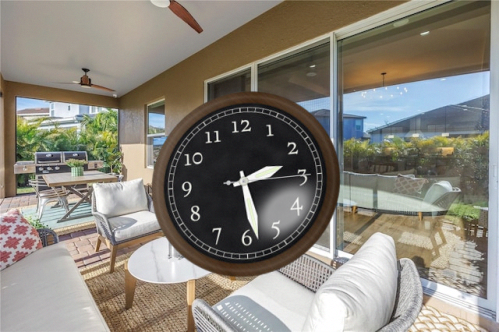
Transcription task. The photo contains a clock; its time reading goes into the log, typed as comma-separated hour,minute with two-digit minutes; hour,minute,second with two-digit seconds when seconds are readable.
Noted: 2,28,15
